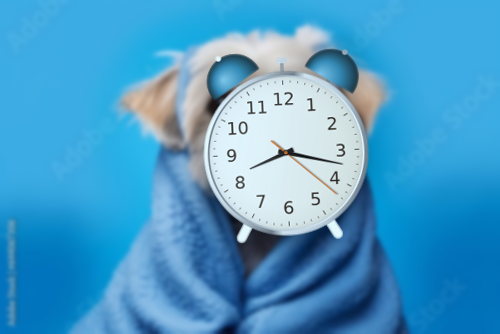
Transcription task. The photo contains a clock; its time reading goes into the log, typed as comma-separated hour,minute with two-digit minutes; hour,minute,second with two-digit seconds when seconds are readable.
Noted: 8,17,22
